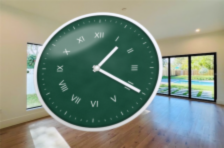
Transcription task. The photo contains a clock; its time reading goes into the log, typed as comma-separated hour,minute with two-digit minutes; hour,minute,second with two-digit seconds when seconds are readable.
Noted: 1,20
